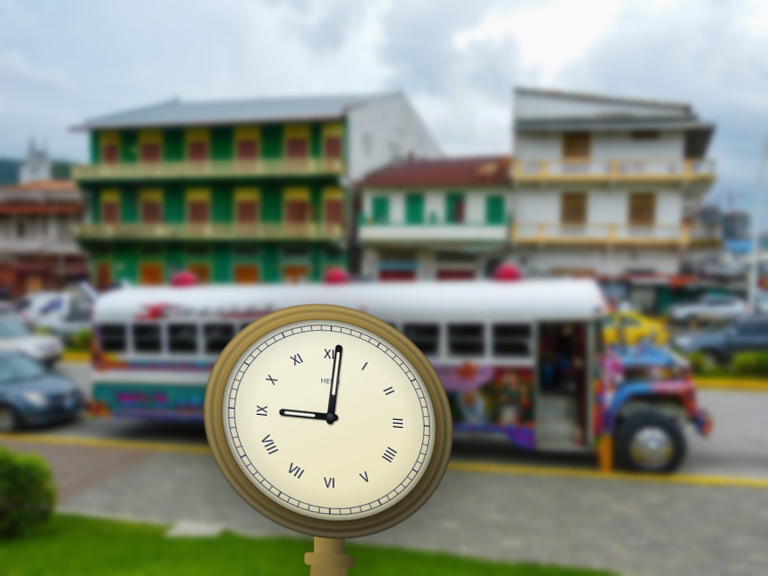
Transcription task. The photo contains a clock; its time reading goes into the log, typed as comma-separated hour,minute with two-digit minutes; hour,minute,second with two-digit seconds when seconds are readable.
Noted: 9,01
